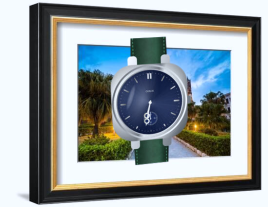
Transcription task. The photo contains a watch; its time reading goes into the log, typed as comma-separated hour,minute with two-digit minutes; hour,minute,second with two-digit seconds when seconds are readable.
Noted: 6,32
